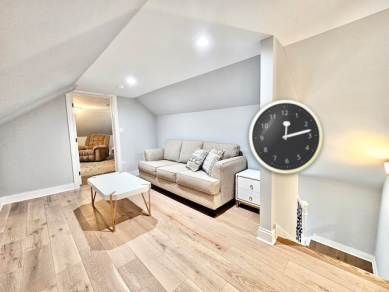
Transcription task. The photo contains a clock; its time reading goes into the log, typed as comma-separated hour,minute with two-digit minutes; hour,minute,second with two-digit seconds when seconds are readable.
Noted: 12,13
